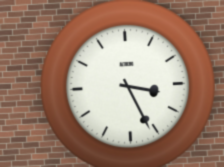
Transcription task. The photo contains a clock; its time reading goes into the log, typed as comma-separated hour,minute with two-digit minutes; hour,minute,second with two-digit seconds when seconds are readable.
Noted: 3,26
